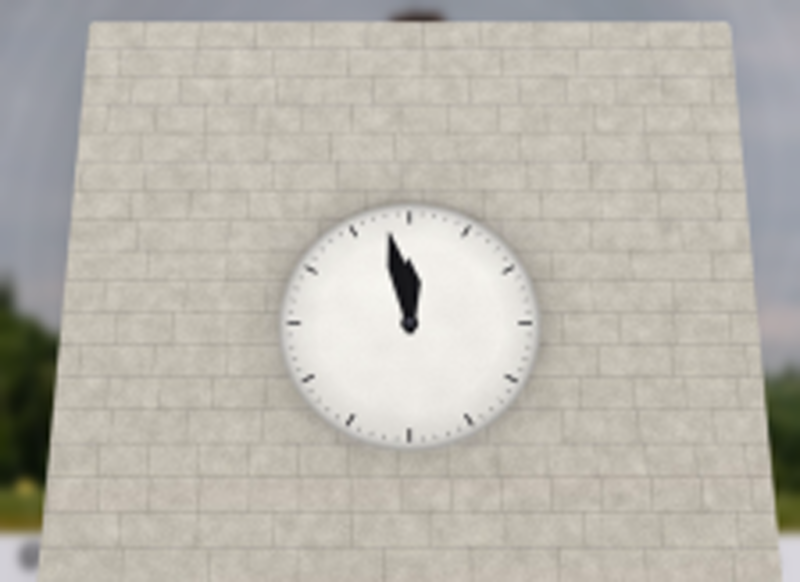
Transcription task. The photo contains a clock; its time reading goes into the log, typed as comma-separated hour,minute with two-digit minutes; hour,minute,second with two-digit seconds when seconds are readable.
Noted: 11,58
